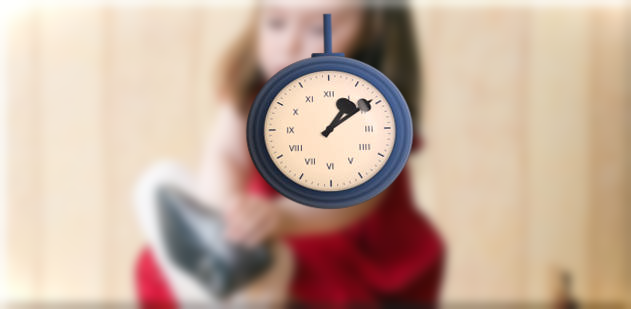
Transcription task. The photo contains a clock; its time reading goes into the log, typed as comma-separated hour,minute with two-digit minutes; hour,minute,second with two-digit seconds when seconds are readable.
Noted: 1,09
